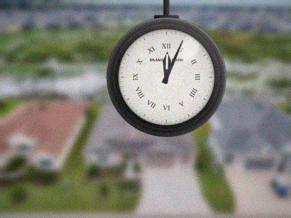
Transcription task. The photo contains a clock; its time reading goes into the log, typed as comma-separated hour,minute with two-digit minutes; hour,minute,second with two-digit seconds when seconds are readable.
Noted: 12,04
